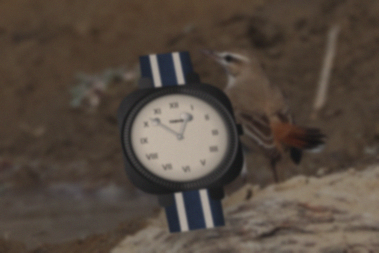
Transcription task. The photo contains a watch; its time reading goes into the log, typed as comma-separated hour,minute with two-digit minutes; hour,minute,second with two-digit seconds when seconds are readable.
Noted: 12,52
